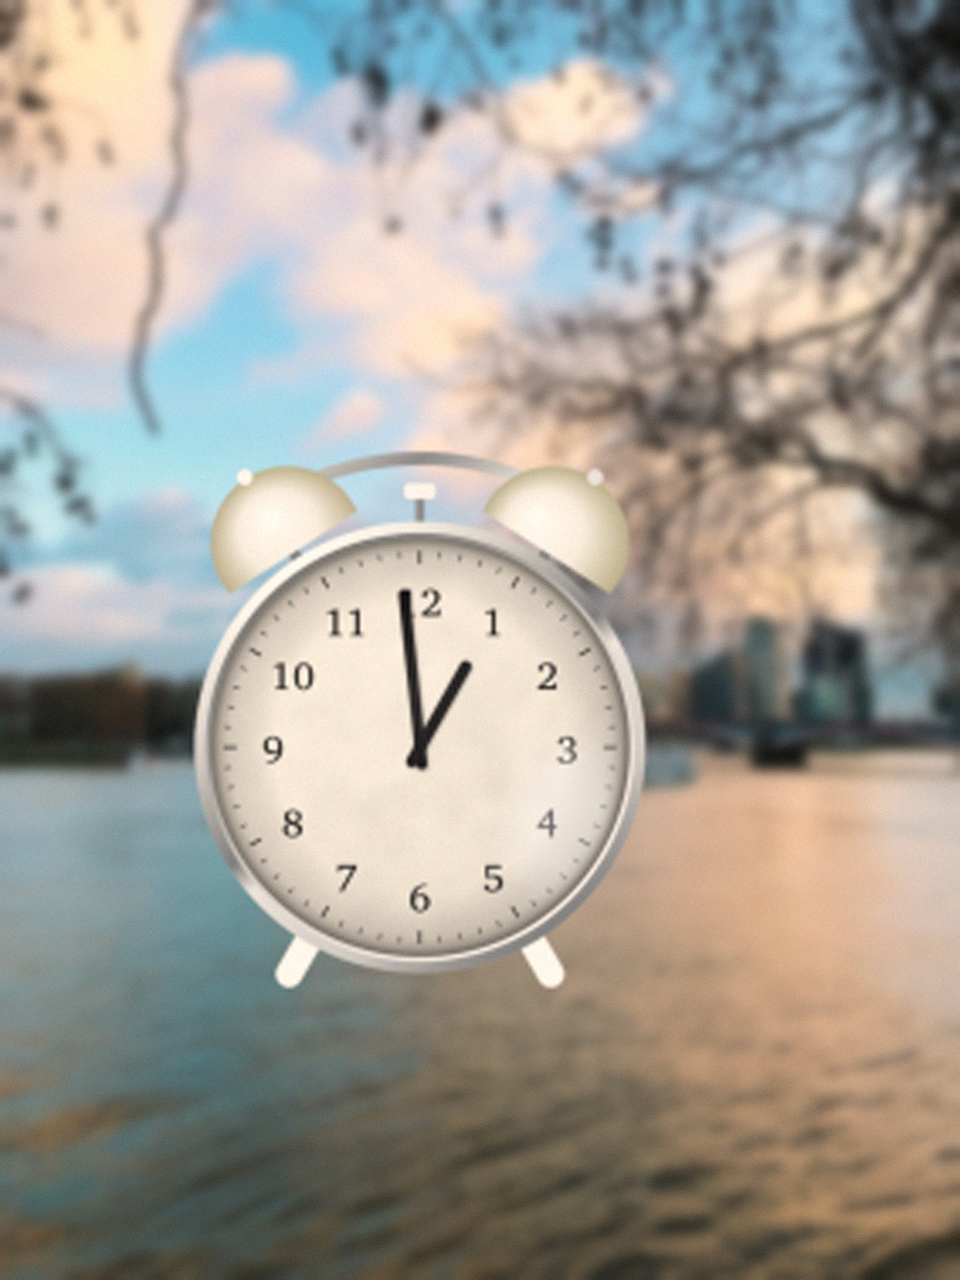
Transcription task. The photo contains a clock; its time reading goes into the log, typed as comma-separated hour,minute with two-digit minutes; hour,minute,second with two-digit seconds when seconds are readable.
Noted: 12,59
